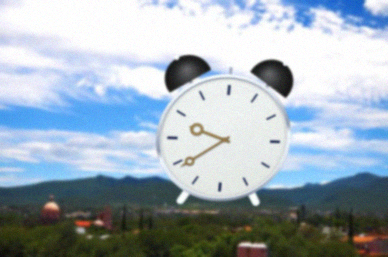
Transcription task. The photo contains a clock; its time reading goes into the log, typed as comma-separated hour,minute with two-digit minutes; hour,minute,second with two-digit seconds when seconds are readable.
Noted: 9,39
